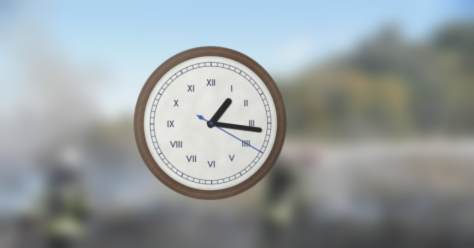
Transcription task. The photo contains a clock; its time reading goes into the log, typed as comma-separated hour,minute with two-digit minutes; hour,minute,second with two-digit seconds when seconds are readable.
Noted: 1,16,20
